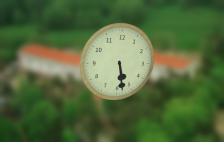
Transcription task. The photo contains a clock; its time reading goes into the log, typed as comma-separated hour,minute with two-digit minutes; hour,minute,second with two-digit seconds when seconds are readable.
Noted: 5,28
